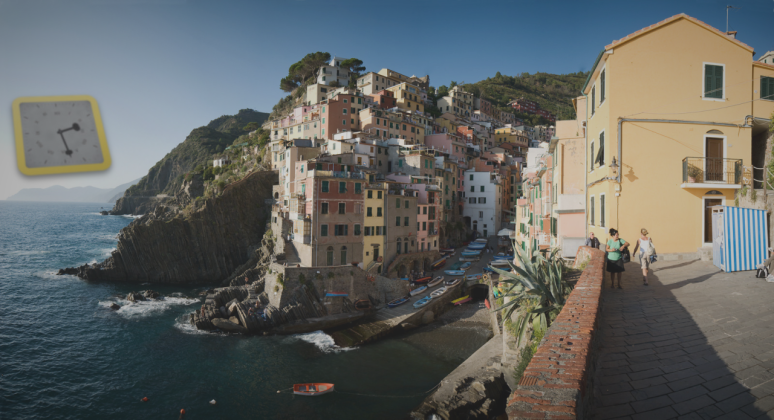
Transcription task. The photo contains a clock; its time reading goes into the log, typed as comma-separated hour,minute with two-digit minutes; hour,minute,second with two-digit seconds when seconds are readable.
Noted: 2,28
